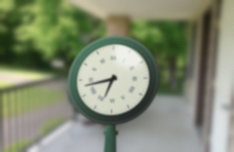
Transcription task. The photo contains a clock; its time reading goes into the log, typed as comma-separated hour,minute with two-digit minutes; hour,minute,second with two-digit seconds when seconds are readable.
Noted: 6,43
